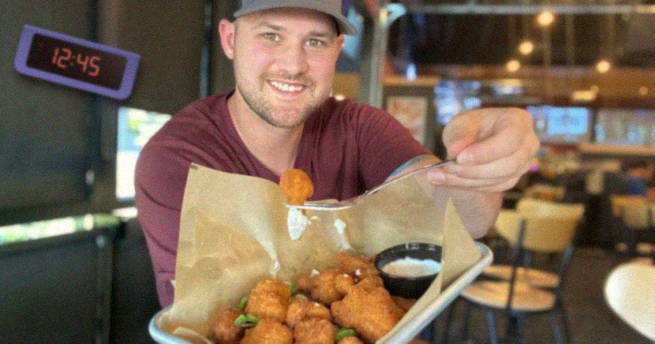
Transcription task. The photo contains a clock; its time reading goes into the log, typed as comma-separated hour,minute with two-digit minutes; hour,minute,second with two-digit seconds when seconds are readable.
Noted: 12,45
